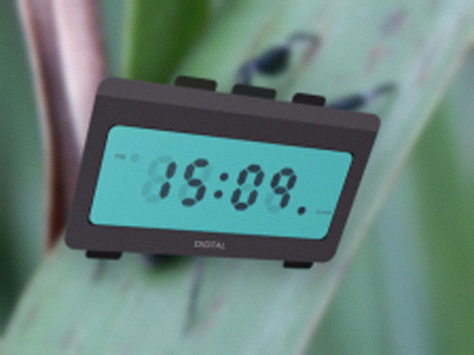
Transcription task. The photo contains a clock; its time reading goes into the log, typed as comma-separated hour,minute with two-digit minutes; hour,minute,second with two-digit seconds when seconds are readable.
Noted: 15,09
